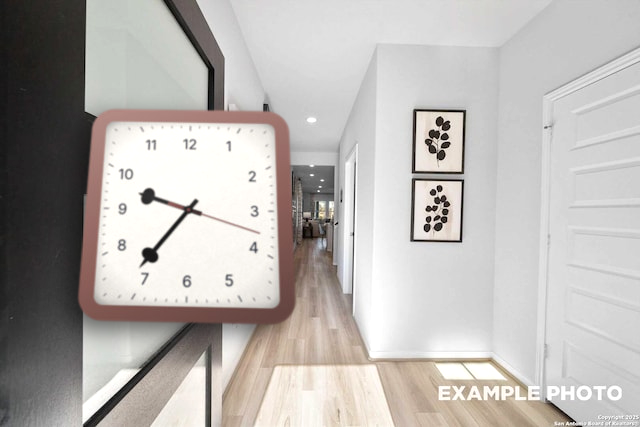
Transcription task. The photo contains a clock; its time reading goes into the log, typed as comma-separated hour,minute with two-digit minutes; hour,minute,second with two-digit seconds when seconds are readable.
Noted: 9,36,18
